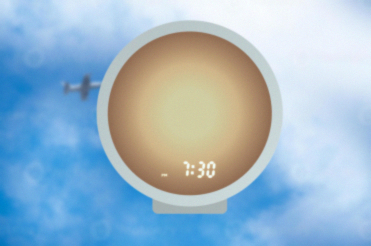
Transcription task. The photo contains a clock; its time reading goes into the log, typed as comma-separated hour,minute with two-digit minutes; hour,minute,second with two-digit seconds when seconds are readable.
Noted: 7,30
